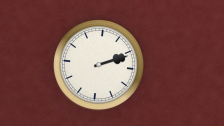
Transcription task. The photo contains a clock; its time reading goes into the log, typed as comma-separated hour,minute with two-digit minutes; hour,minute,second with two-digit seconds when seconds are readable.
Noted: 2,11
